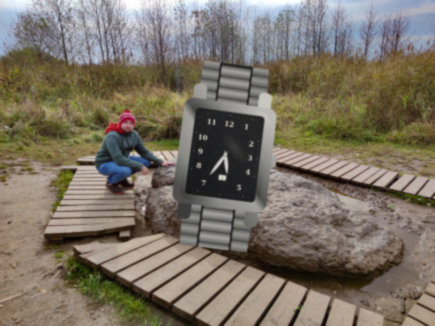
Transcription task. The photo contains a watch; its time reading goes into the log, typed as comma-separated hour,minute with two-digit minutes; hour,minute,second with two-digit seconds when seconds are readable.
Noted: 5,35
